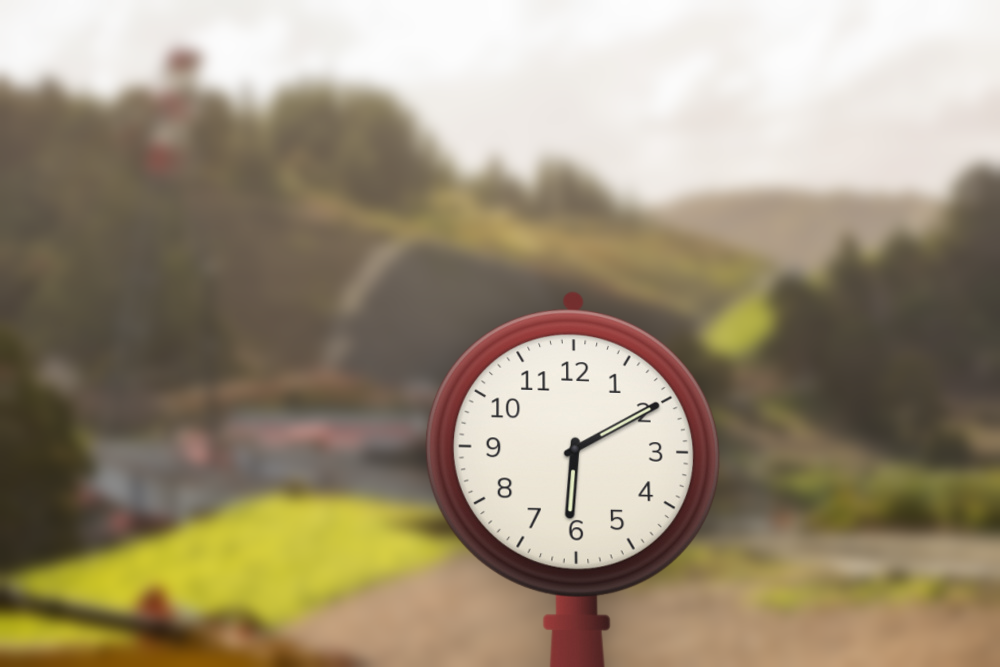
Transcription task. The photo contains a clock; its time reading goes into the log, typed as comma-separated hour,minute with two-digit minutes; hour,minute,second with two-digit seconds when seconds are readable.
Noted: 6,10
